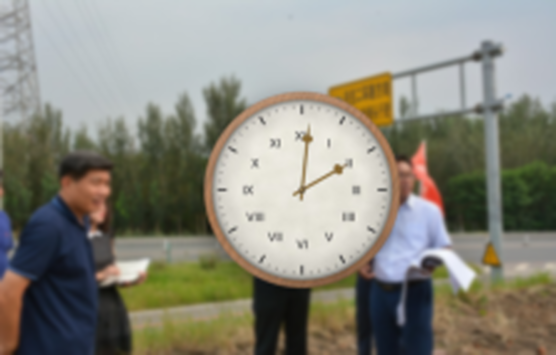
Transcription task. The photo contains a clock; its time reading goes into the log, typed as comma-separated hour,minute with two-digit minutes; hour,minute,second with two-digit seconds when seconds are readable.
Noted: 2,01
